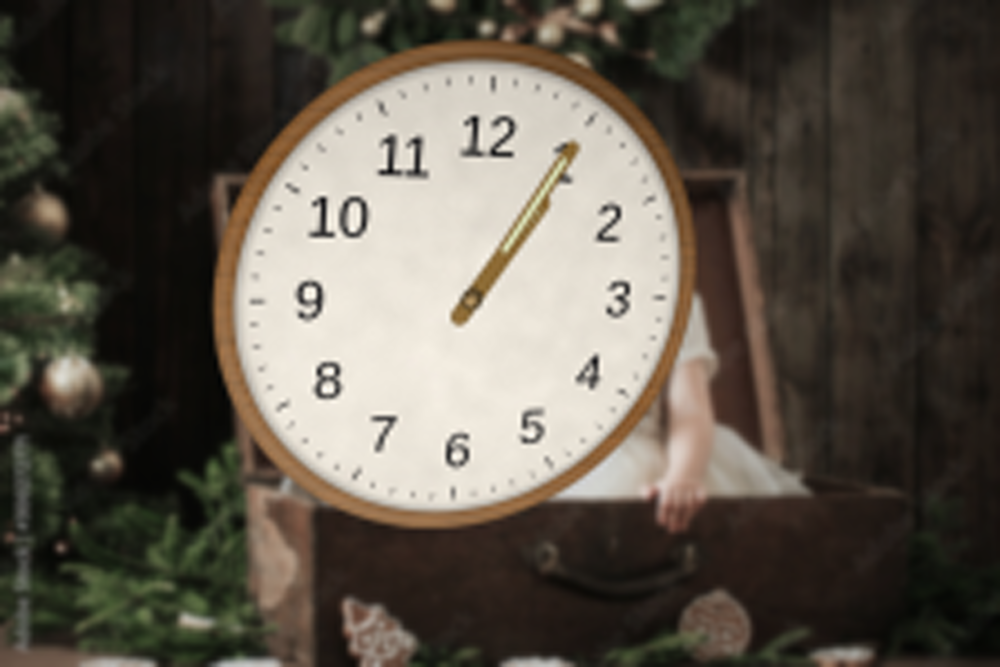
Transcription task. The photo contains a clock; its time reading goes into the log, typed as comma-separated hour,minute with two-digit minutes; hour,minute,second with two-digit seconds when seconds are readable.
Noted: 1,05
